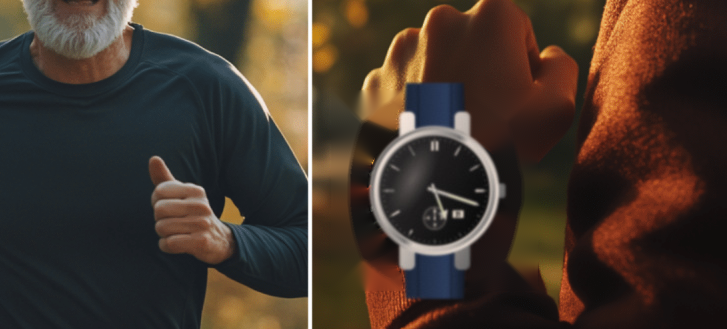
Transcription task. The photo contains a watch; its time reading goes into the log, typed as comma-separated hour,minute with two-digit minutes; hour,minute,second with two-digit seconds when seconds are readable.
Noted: 5,18
